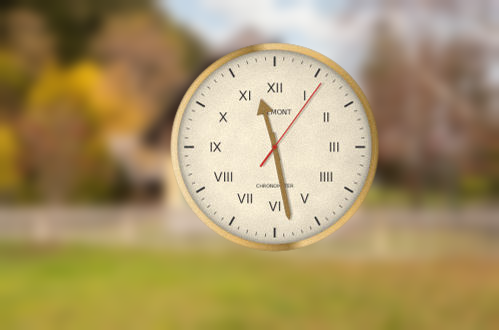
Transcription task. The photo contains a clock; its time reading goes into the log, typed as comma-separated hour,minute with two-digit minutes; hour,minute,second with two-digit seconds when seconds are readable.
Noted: 11,28,06
